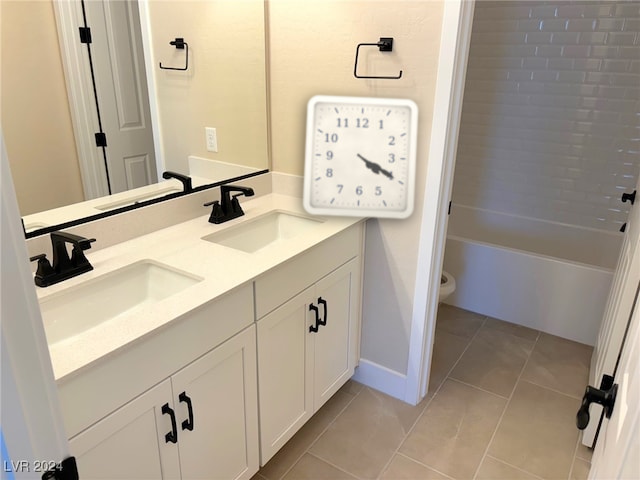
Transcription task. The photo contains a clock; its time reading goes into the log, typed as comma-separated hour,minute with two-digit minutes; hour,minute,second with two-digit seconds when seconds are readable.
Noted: 4,20
